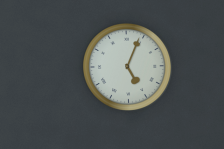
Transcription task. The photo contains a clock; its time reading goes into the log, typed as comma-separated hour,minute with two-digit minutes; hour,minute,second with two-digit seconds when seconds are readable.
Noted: 5,04
